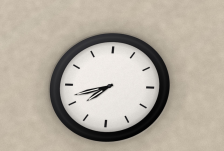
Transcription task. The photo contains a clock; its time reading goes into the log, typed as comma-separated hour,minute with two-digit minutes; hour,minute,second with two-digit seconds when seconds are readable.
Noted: 7,42
